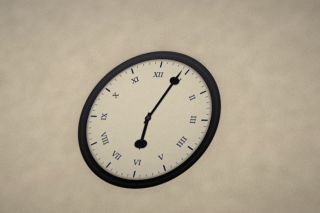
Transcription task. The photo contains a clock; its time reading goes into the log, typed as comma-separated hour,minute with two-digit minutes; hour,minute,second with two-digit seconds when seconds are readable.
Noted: 6,04
